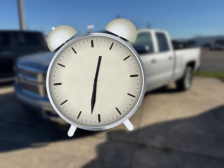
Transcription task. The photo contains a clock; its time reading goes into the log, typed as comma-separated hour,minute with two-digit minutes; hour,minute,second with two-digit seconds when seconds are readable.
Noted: 12,32
